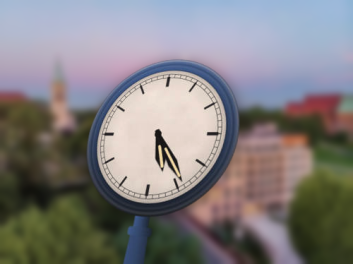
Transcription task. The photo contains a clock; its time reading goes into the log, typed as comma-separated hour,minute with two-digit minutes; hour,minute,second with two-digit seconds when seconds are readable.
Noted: 5,24
